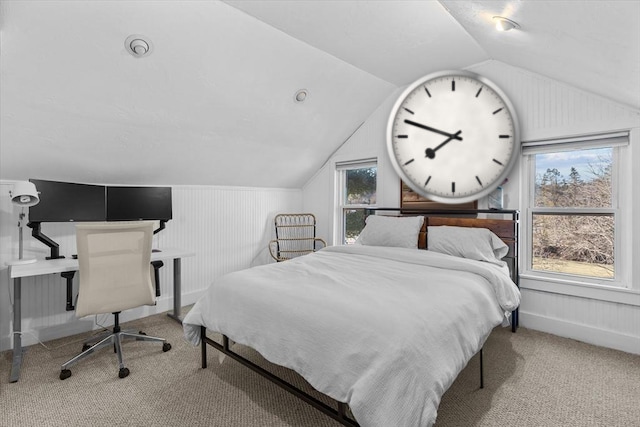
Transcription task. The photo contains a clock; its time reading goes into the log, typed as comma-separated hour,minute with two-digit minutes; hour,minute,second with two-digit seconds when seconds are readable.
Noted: 7,48
